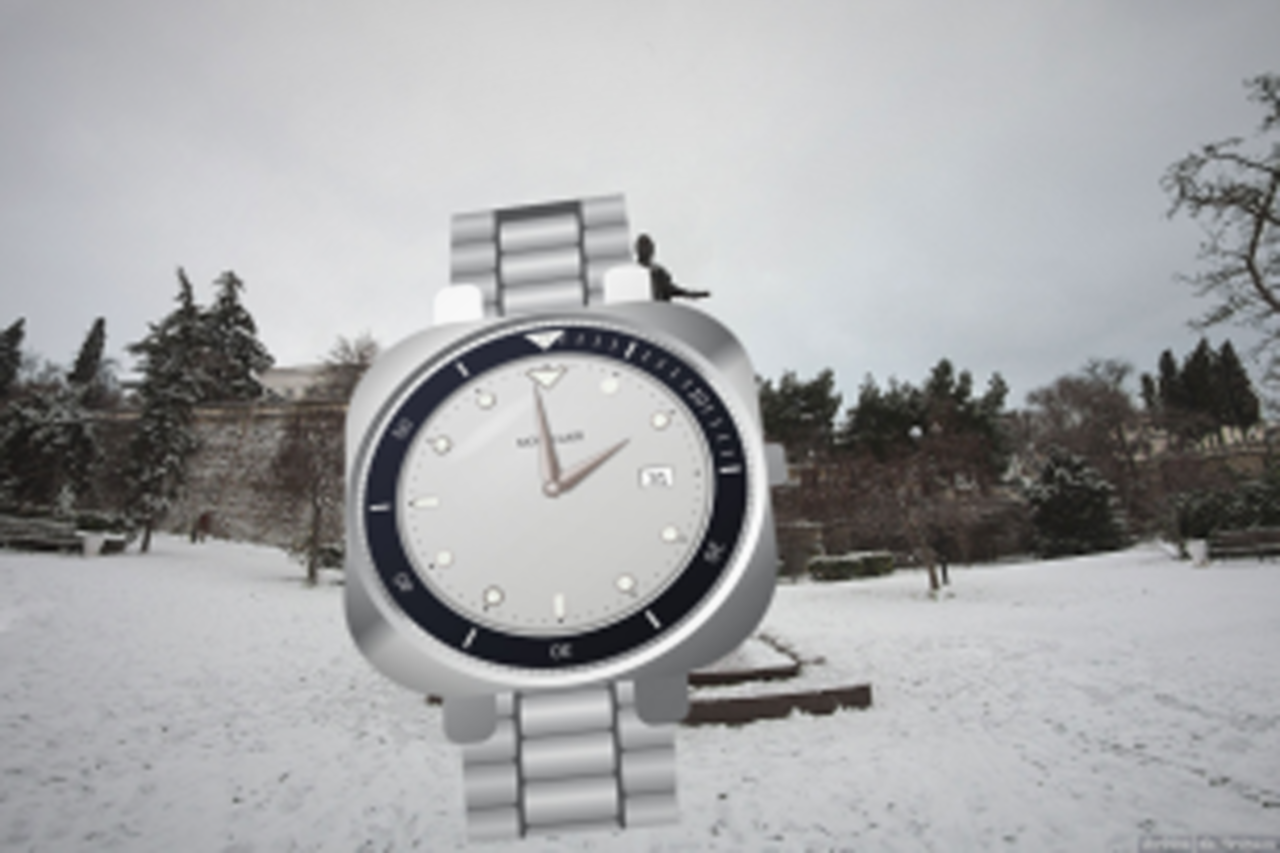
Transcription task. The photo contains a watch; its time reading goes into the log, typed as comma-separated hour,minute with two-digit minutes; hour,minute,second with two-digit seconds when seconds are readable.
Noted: 1,59
